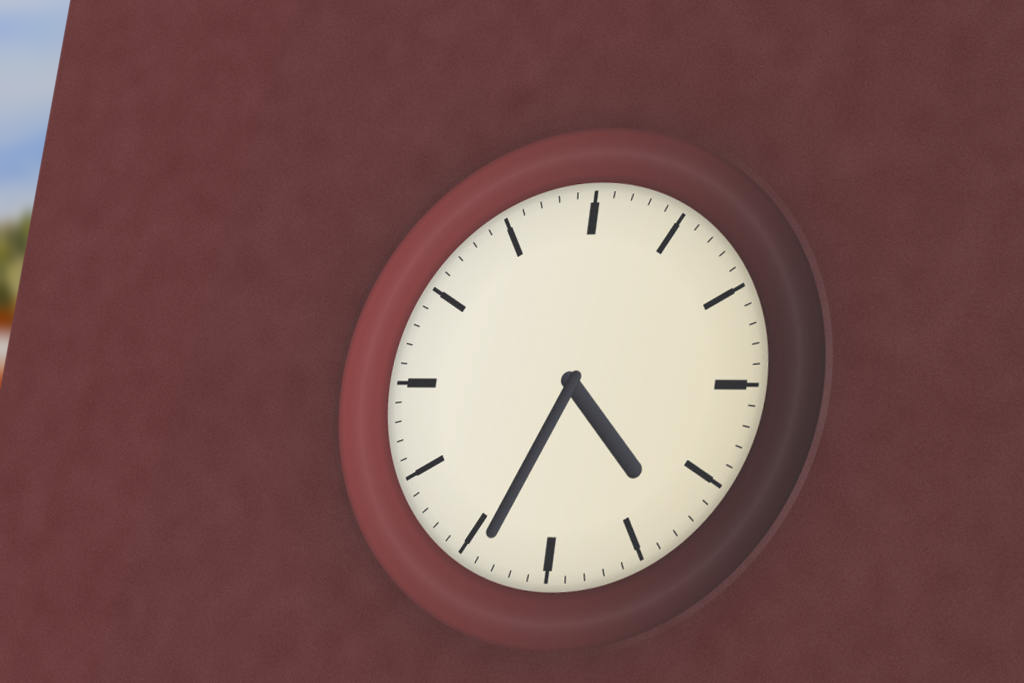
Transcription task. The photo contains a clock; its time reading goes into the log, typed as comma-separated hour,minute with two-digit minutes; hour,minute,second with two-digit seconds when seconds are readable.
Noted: 4,34
